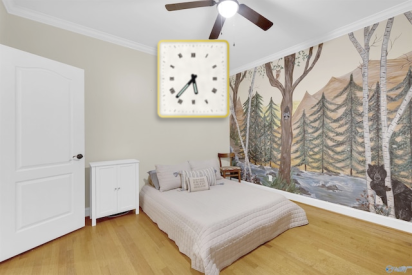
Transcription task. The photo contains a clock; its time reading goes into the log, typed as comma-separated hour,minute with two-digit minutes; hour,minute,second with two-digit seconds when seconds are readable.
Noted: 5,37
